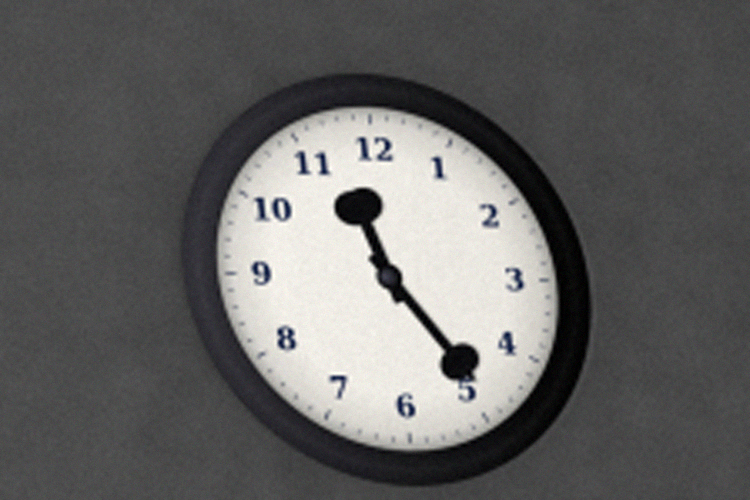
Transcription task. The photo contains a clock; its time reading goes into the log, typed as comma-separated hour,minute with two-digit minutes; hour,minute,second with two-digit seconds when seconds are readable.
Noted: 11,24
